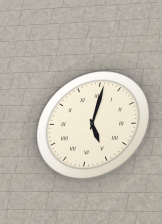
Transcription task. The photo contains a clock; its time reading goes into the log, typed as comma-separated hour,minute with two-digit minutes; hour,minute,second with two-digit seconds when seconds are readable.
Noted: 5,01
